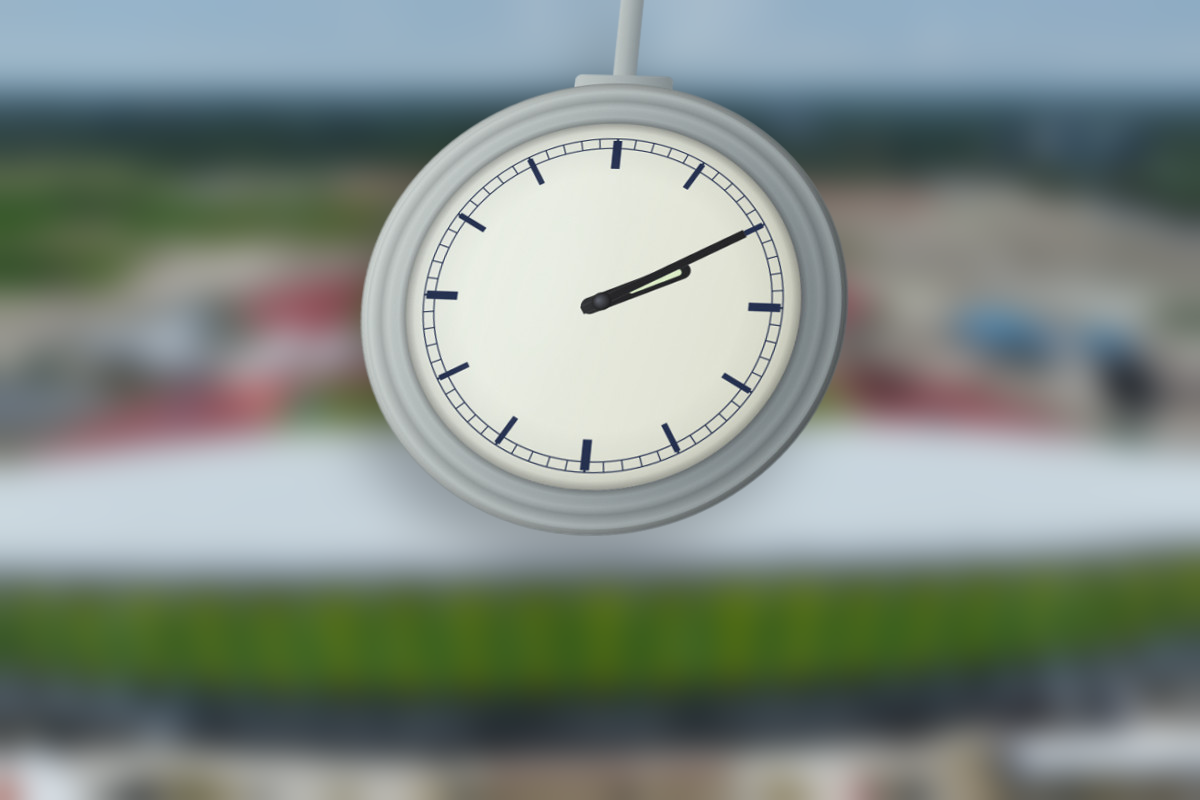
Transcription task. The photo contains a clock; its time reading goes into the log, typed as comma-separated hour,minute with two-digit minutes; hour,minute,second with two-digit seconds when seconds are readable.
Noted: 2,10
